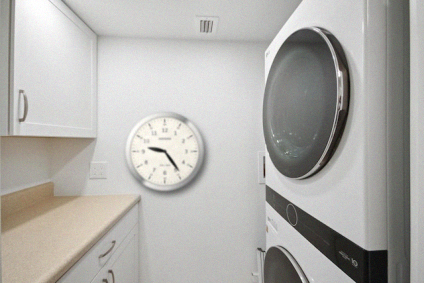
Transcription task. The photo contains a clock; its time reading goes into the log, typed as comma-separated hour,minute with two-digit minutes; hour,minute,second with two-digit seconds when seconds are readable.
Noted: 9,24
